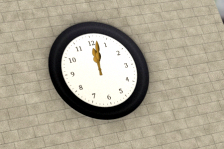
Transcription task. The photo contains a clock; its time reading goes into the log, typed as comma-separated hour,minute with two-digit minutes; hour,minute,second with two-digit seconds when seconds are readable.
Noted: 12,02
